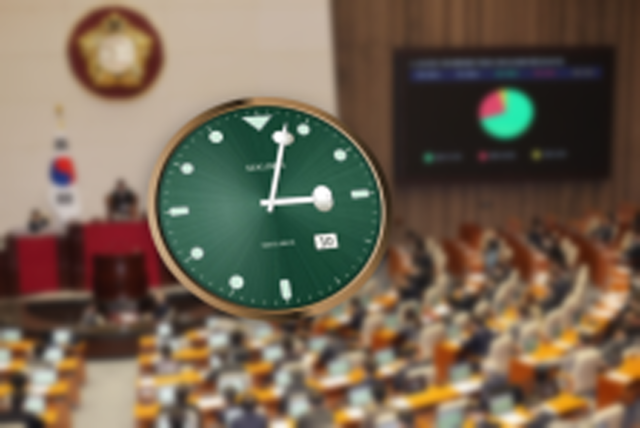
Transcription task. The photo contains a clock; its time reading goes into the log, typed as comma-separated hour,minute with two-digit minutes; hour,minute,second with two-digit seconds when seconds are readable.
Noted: 3,03
